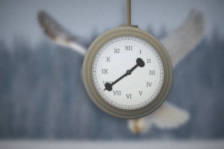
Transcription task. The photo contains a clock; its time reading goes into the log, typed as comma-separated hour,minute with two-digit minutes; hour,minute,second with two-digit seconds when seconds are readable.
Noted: 1,39
